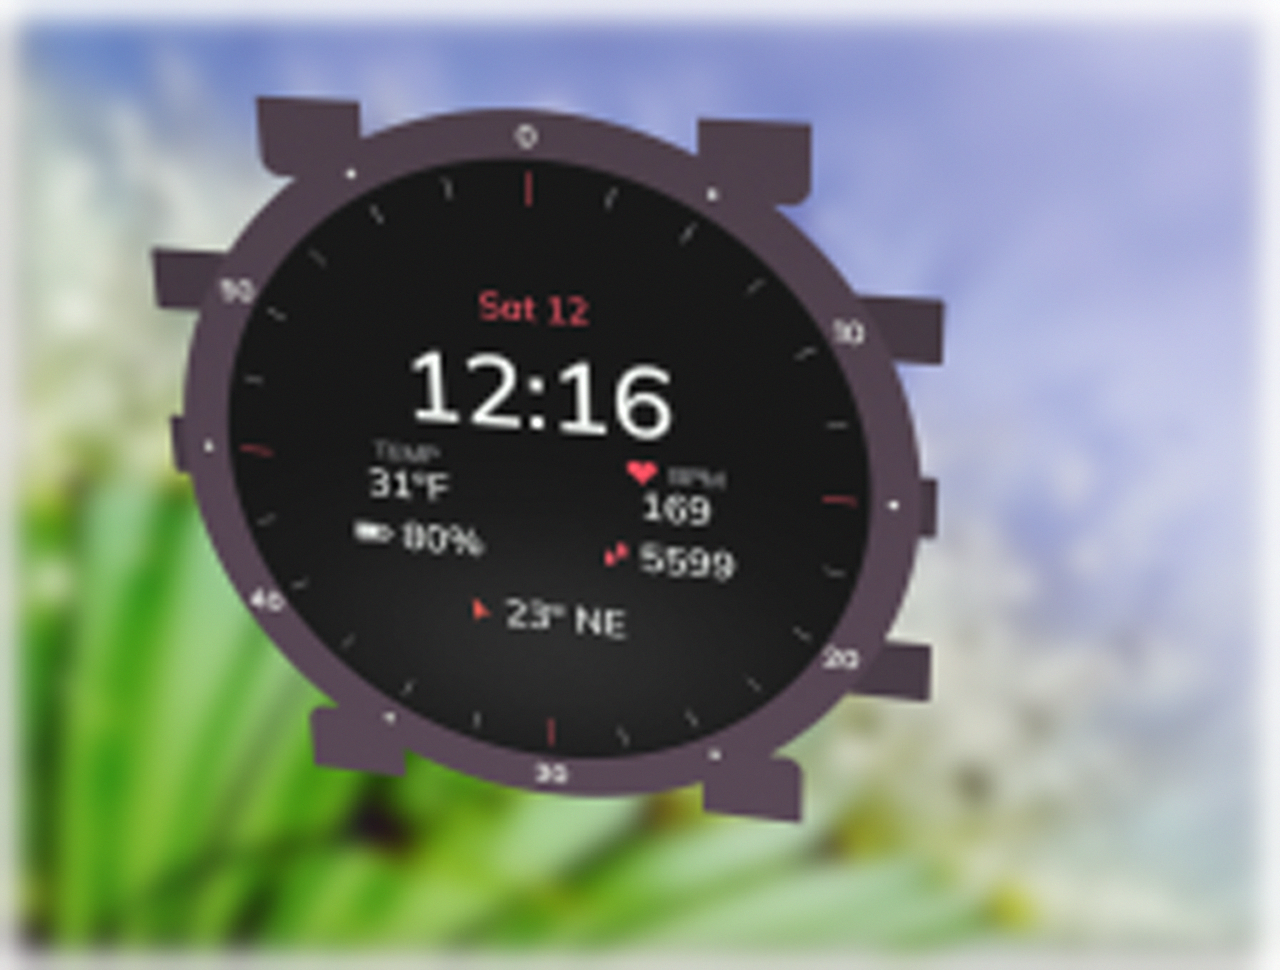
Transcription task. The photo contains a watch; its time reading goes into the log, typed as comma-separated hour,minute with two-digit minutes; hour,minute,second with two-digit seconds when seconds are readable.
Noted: 12,16
